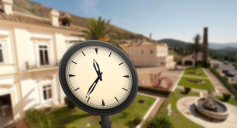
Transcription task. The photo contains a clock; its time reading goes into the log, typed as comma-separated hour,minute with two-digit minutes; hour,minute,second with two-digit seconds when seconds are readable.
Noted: 11,36
